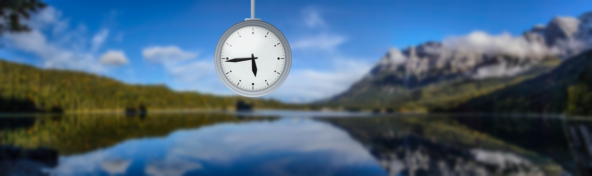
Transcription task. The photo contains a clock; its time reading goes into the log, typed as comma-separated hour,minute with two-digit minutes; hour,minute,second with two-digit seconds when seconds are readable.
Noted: 5,44
